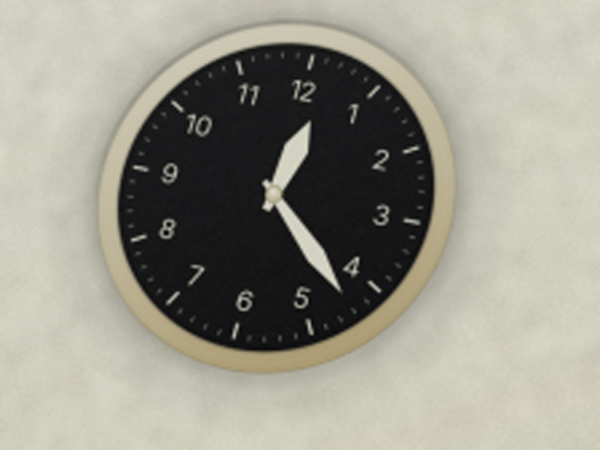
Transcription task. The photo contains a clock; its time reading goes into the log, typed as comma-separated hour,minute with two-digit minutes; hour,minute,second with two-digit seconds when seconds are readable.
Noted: 12,22
